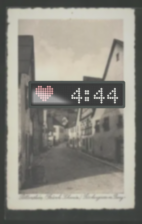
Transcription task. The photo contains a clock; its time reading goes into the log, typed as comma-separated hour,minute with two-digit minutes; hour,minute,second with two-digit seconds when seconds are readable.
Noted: 4,44
